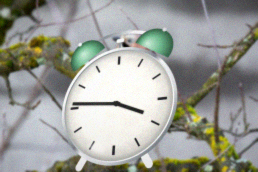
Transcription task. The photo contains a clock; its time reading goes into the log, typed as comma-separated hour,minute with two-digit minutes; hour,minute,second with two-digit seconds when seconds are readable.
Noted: 3,46
